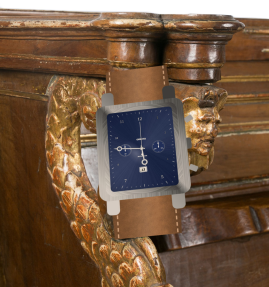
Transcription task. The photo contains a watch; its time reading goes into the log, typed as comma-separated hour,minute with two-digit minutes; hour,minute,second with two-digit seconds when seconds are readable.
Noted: 5,46
